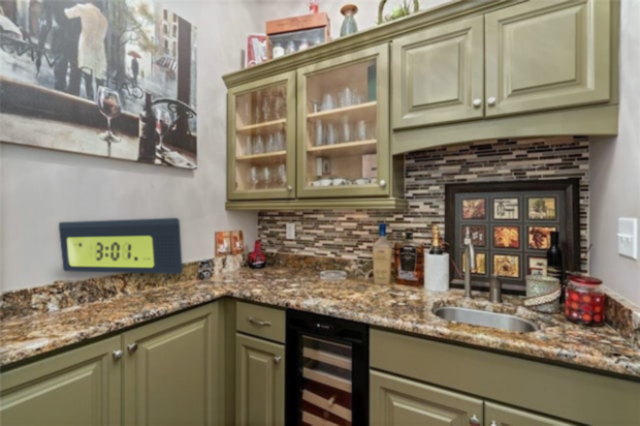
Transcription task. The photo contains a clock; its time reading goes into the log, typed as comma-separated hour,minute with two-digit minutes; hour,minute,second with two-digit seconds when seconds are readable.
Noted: 3,01
